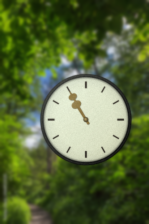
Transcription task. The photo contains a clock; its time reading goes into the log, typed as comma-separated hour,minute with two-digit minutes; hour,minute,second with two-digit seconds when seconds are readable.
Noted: 10,55
